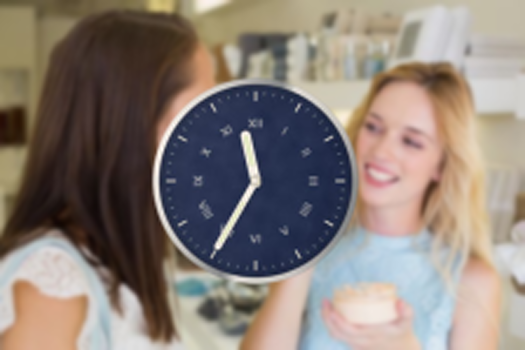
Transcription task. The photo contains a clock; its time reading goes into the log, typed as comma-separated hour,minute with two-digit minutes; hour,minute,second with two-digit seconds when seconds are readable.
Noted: 11,35
